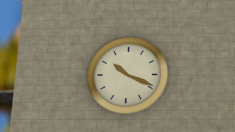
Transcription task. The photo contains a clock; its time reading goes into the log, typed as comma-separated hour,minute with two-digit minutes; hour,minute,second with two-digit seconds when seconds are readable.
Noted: 10,19
